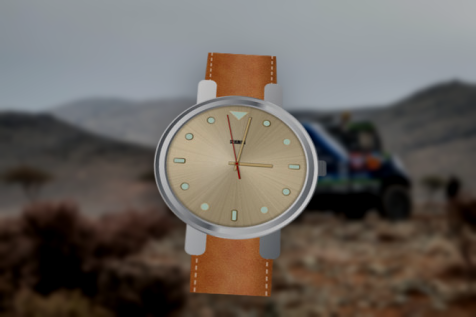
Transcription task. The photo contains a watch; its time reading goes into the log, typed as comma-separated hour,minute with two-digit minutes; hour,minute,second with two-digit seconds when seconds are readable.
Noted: 3,01,58
